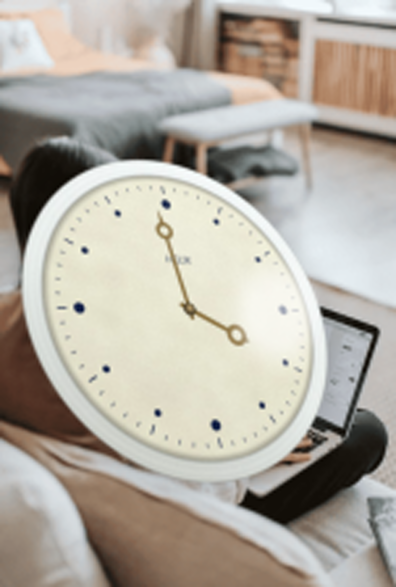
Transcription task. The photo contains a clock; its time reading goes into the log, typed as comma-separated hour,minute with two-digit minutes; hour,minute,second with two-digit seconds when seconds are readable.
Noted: 3,59
